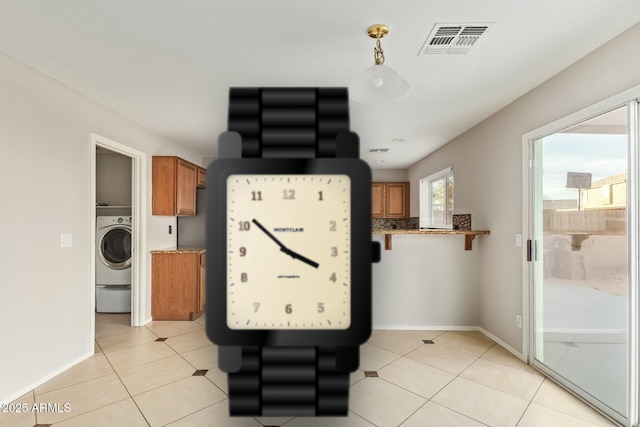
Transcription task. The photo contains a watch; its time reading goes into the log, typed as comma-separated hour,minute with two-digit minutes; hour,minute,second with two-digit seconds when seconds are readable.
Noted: 3,52
